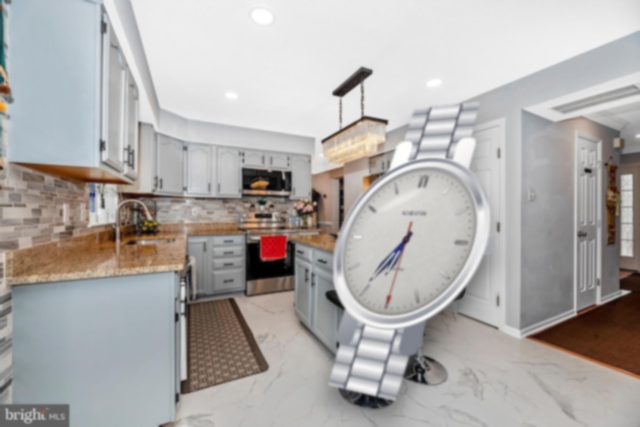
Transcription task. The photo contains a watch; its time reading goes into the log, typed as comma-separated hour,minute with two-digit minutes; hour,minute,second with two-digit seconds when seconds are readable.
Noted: 6,35,30
